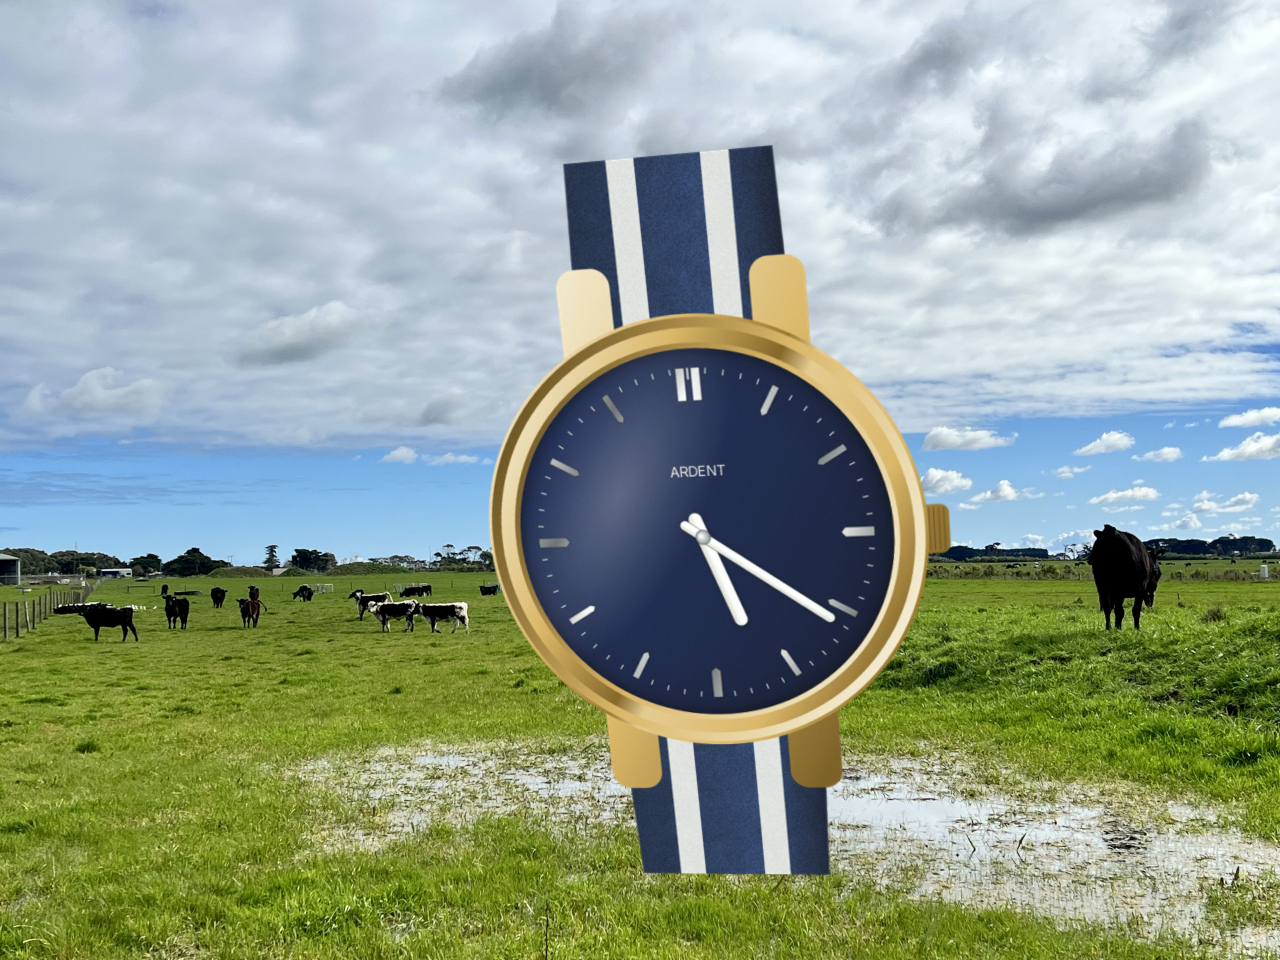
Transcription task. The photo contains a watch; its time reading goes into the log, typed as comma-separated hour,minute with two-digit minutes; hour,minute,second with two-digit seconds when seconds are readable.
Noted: 5,21
